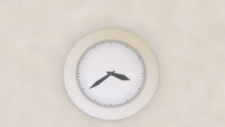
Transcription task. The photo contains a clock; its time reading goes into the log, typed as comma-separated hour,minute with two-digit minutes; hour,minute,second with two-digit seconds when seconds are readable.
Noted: 3,39
